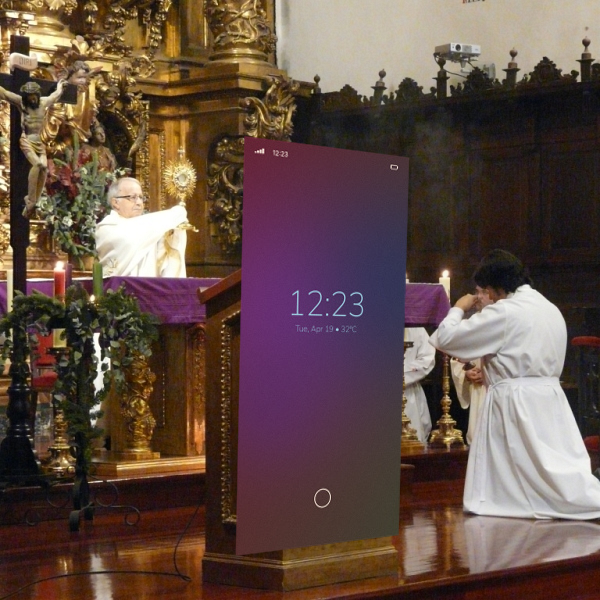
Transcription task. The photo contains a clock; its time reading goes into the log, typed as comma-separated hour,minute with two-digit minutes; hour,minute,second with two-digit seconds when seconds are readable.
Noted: 12,23
